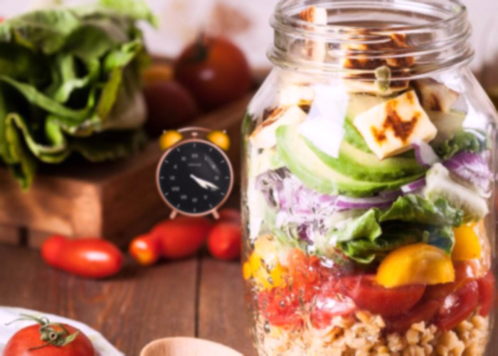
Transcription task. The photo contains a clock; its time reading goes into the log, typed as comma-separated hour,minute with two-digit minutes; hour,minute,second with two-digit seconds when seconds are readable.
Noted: 4,19
